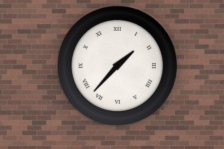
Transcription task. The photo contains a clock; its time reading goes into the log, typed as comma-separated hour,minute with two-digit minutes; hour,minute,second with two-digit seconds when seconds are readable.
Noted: 1,37
